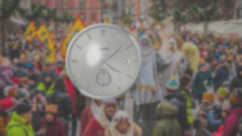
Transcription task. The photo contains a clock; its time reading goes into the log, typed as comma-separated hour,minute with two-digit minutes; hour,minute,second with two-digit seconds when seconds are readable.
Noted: 4,08
